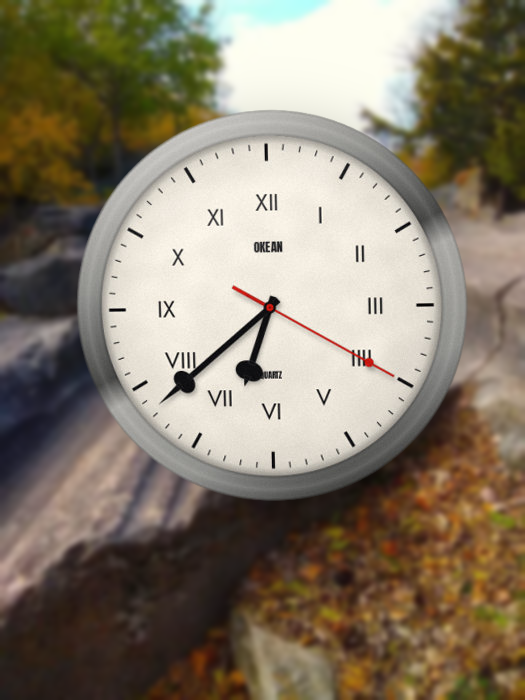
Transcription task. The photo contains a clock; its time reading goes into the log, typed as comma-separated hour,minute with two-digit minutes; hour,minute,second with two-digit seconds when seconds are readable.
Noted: 6,38,20
